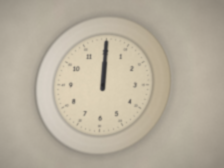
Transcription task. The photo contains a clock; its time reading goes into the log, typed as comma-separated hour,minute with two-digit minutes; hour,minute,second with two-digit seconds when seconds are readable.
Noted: 12,00
